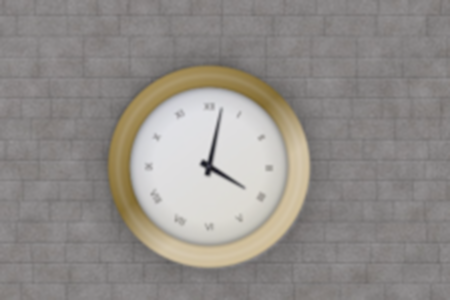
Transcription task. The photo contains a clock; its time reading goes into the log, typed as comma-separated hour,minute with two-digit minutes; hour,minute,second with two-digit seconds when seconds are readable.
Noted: 4,02
